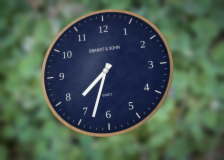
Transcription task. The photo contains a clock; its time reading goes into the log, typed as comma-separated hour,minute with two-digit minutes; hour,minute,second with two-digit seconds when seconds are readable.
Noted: 7,33
